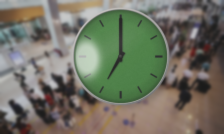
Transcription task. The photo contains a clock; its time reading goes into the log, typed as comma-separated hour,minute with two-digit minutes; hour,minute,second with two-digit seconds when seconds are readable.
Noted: 7,00
